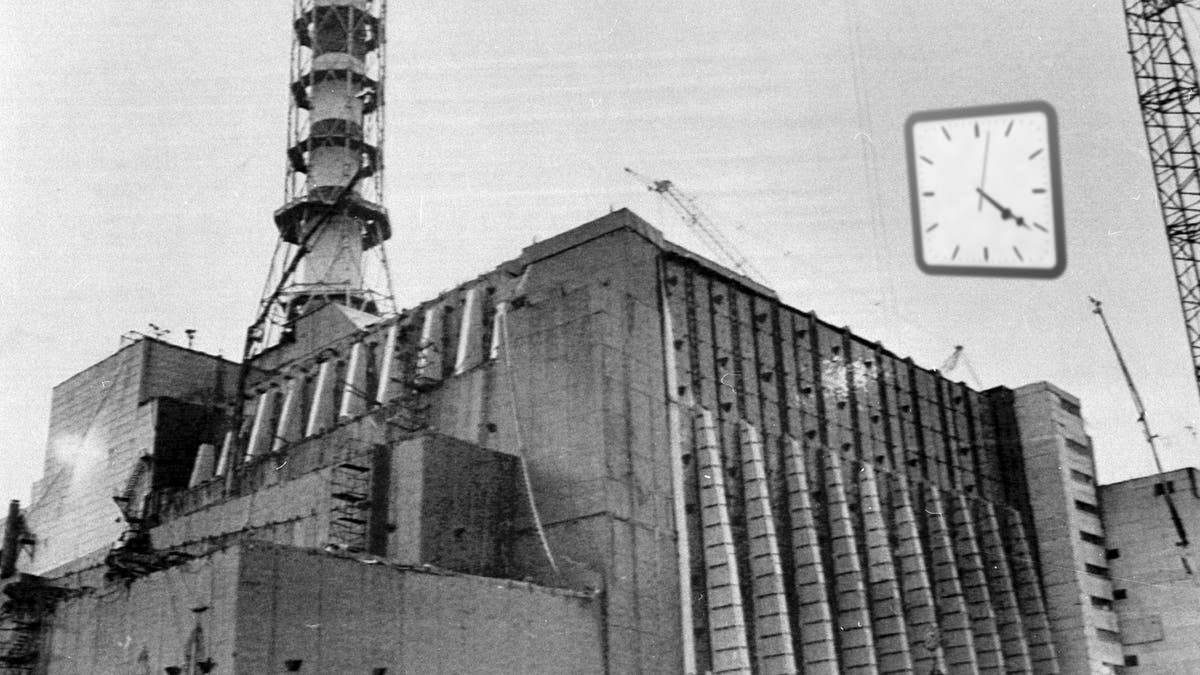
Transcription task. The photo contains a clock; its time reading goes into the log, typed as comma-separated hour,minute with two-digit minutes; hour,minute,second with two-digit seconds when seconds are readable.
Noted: 4,21,02
